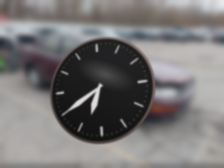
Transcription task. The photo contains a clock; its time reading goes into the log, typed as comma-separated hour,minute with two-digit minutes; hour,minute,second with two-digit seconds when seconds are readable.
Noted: 6,40
